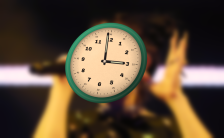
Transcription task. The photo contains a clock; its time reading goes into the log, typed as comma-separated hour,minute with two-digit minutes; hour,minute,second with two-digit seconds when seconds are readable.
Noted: 2,59
